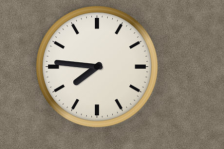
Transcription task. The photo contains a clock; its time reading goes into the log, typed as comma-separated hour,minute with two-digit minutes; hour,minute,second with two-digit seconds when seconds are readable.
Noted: 7,46
